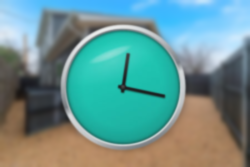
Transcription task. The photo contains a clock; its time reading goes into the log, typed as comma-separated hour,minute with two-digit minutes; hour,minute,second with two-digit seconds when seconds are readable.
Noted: 12,17
